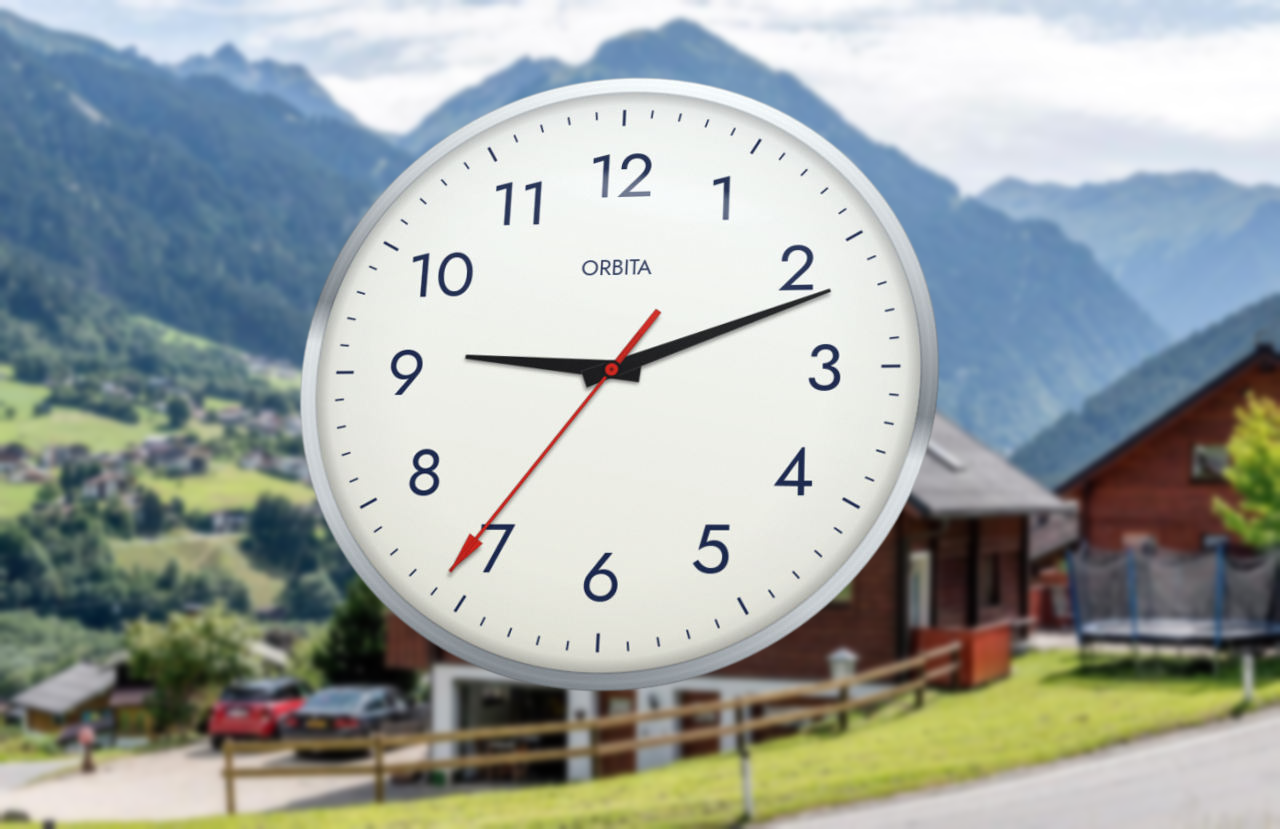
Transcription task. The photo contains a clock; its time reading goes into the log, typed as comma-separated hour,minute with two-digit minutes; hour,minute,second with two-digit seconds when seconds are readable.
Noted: 9,11,36
